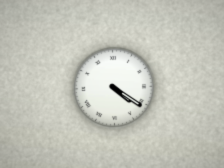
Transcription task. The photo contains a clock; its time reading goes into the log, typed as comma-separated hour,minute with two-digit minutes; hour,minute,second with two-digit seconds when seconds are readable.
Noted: 4,21
